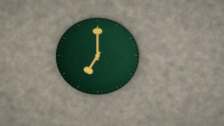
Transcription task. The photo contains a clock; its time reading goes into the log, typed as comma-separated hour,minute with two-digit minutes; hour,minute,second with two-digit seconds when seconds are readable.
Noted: 7,00
